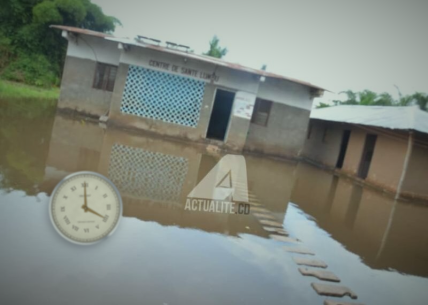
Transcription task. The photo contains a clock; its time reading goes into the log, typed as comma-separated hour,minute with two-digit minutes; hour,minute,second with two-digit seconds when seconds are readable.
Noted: 4,00
